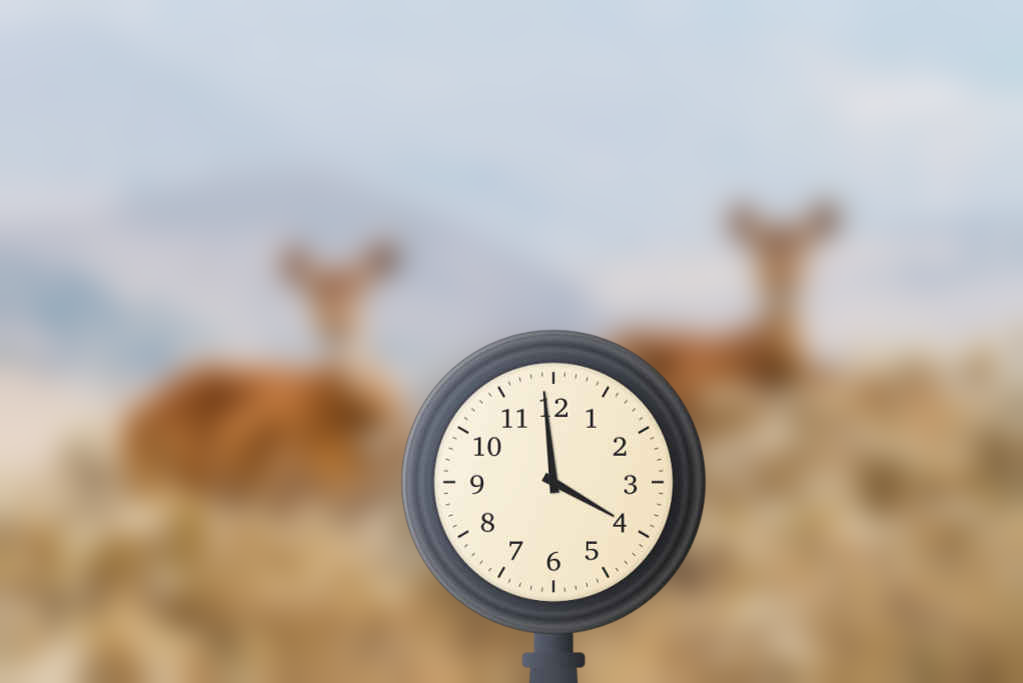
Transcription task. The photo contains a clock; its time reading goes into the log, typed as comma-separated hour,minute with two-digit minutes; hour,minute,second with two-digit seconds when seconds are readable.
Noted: 3,59
